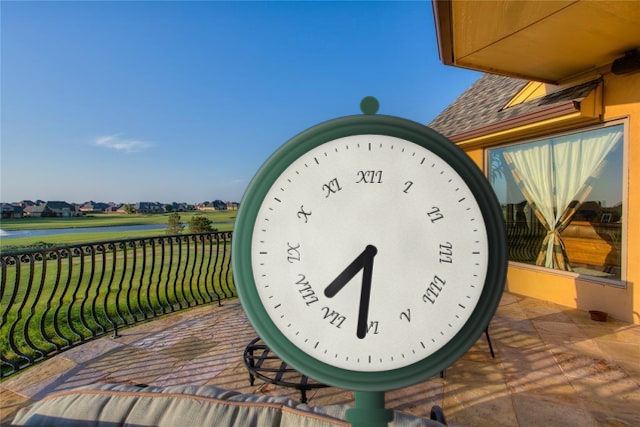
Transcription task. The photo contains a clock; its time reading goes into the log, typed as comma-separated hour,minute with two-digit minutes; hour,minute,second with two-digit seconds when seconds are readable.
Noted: 7,31
